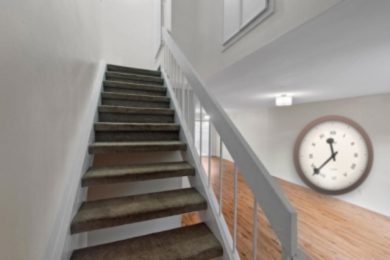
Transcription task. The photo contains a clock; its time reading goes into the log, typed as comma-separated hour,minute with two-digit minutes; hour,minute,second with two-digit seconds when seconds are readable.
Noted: 11,38
